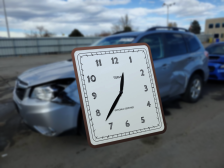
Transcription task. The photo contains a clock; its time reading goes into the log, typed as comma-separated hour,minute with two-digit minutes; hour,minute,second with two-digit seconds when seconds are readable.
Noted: 12,37
